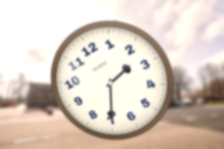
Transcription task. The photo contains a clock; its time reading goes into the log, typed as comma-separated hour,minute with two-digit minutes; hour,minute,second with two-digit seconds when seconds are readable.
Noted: 2,35
